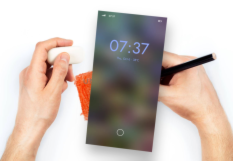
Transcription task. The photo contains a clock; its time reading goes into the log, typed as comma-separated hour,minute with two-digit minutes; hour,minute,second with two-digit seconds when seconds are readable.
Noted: 7,37
